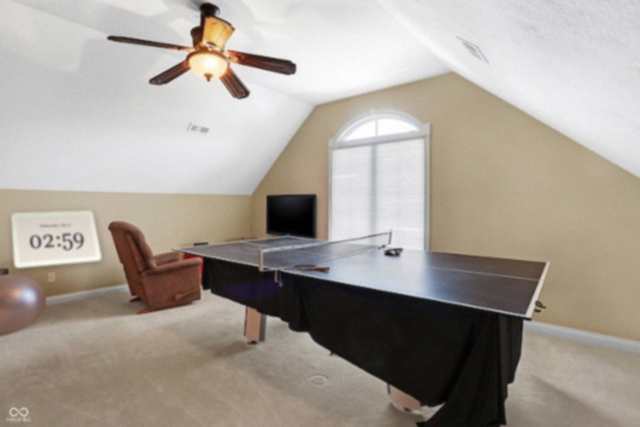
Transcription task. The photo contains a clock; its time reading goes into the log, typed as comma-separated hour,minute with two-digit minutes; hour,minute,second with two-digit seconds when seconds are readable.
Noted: 2,59
